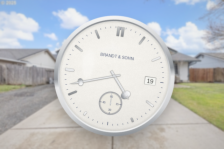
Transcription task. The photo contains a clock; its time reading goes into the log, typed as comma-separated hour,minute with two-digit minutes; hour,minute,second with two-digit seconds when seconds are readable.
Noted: 4,42
